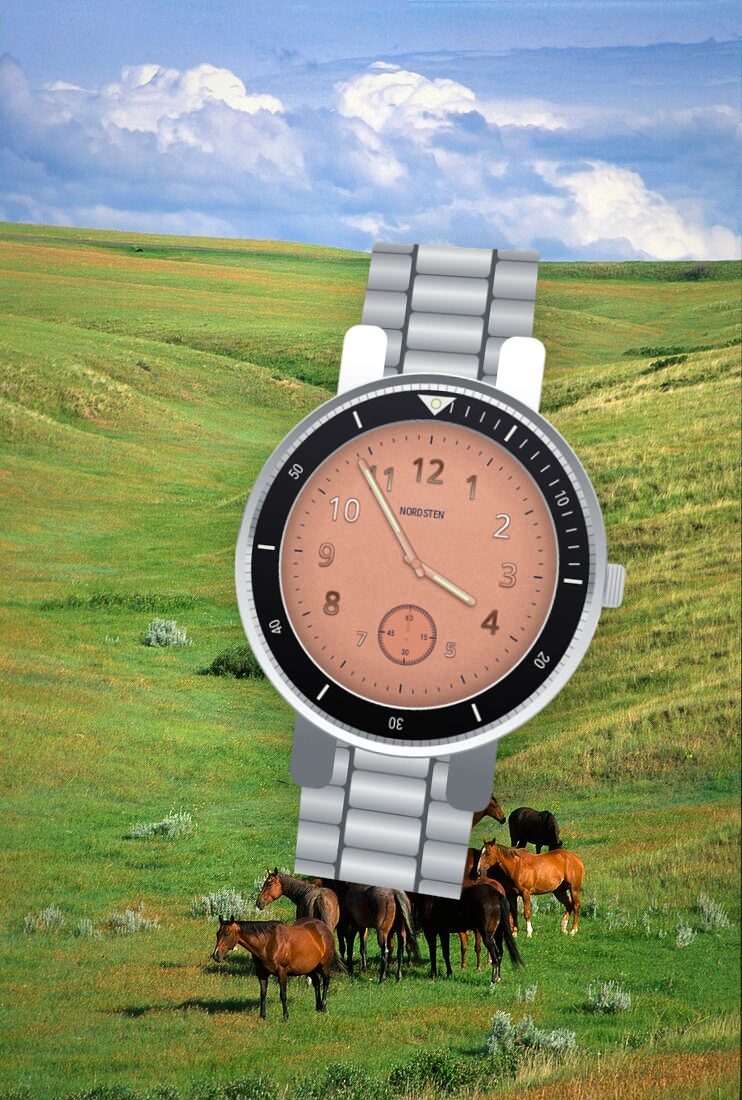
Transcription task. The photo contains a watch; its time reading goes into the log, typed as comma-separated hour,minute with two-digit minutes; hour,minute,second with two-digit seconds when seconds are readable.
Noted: 3,54
